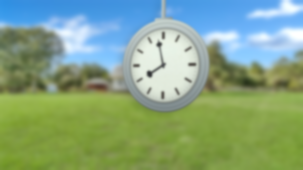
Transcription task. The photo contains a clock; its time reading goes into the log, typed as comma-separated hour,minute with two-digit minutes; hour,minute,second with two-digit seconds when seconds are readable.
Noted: 7,58
